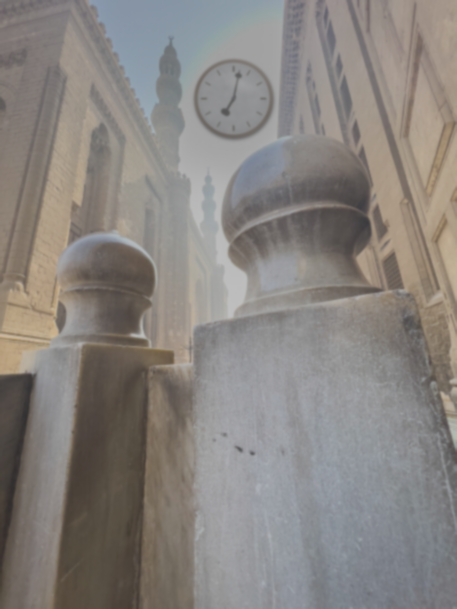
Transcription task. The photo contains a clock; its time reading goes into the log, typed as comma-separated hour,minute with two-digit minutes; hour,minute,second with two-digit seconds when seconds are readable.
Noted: 7,02
